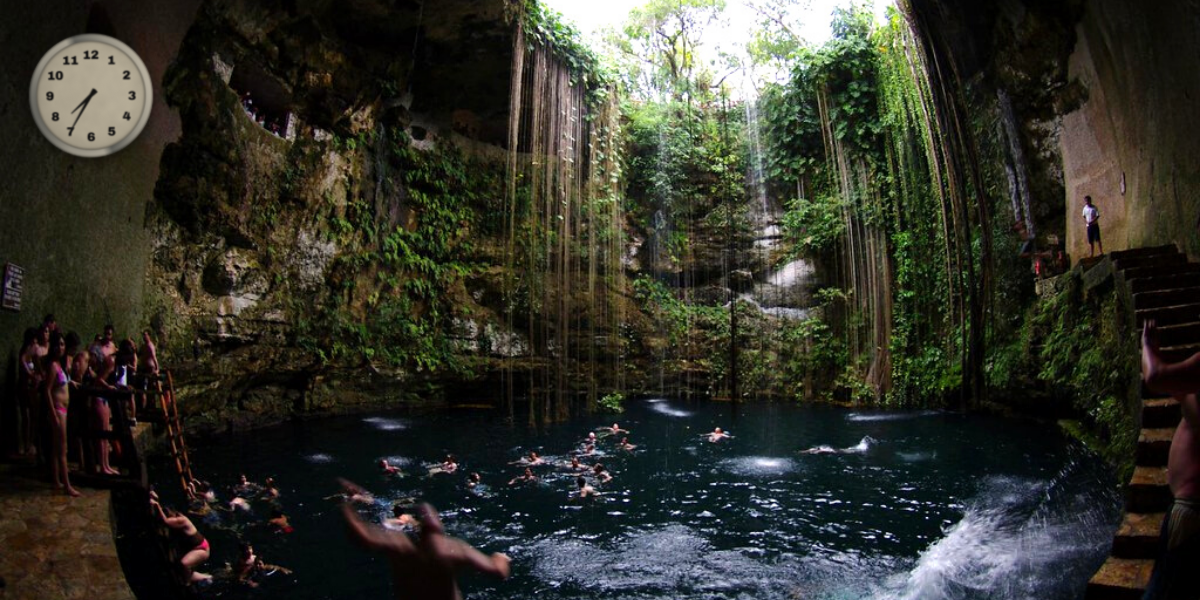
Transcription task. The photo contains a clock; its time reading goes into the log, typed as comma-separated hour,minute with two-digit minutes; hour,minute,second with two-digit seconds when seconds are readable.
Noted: 7,35
